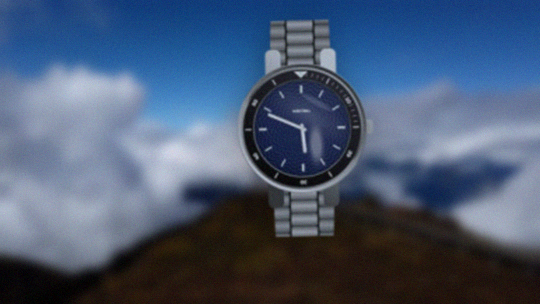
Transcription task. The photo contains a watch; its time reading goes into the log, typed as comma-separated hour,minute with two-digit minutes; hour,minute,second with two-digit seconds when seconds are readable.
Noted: 5,49
